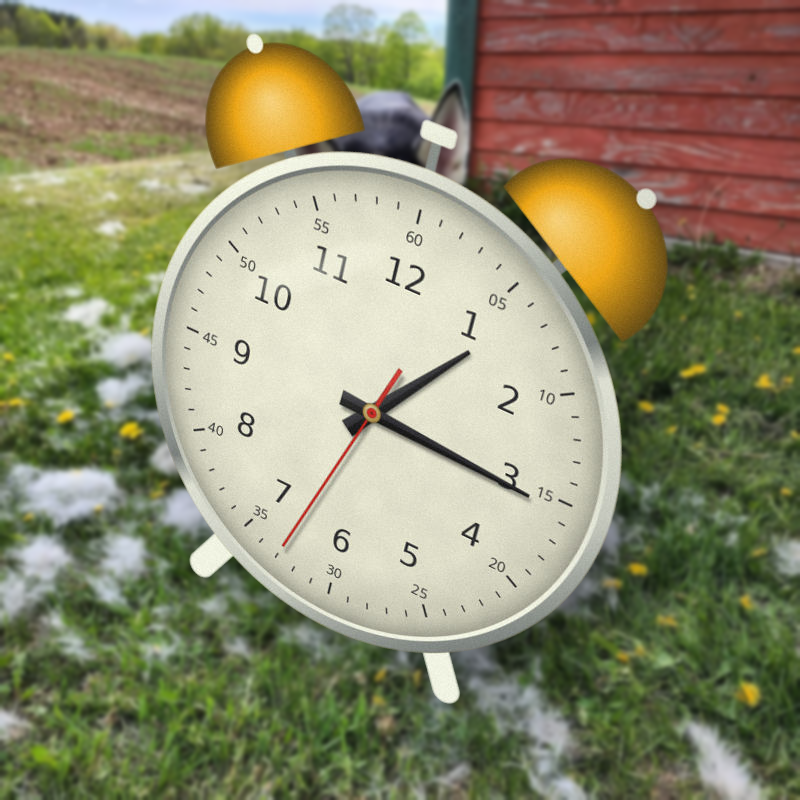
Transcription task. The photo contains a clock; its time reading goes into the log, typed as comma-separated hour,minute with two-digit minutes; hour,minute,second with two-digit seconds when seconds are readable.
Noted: 1,15,33
